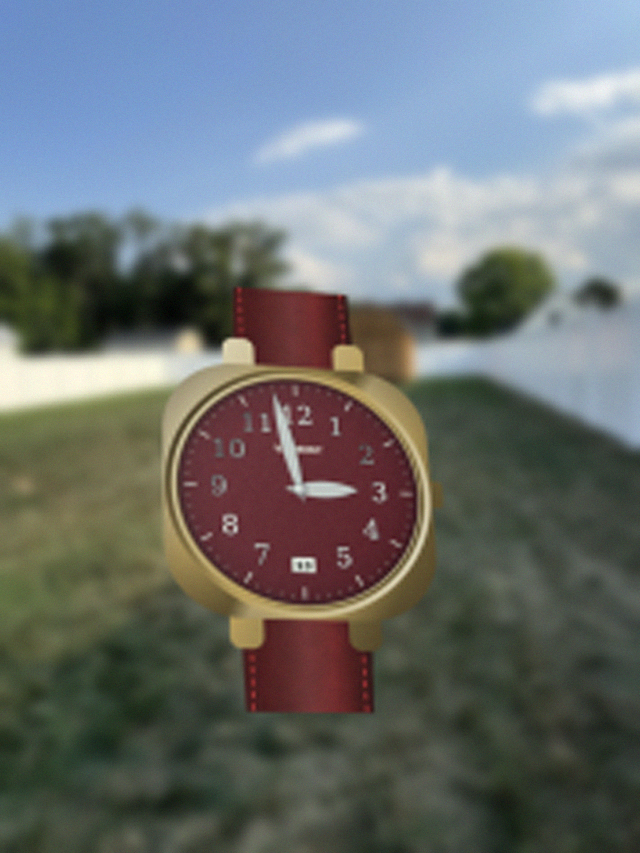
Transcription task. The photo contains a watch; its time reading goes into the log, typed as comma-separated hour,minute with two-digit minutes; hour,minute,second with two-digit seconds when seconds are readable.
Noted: 2,58
